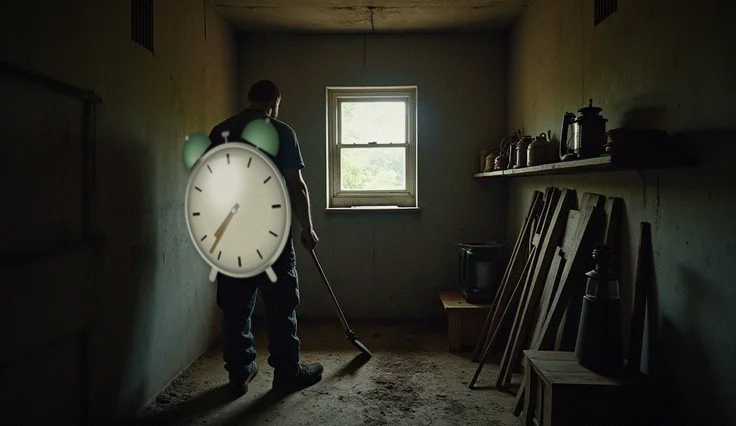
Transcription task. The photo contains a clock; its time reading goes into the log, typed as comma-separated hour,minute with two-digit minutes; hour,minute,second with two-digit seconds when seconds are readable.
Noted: 7,37
